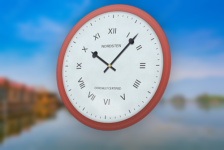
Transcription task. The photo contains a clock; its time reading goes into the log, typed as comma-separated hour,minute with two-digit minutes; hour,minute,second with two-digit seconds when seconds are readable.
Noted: 10,07
